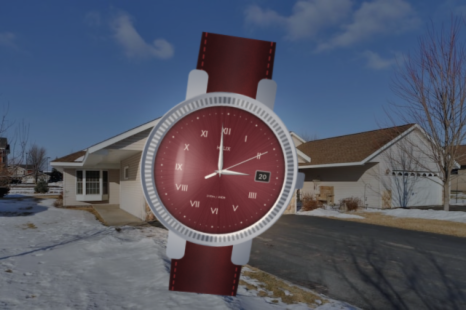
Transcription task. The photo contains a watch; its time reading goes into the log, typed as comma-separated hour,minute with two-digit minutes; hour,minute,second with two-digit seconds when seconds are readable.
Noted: 2,59,10
